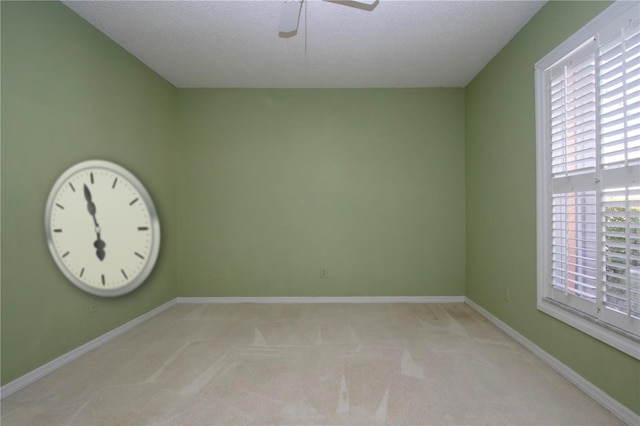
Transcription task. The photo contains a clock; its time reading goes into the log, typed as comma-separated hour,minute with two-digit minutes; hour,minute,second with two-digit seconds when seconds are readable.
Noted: 5,58
